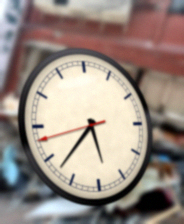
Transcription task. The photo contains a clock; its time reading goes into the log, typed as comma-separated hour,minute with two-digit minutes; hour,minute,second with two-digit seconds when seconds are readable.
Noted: 5,37,43
